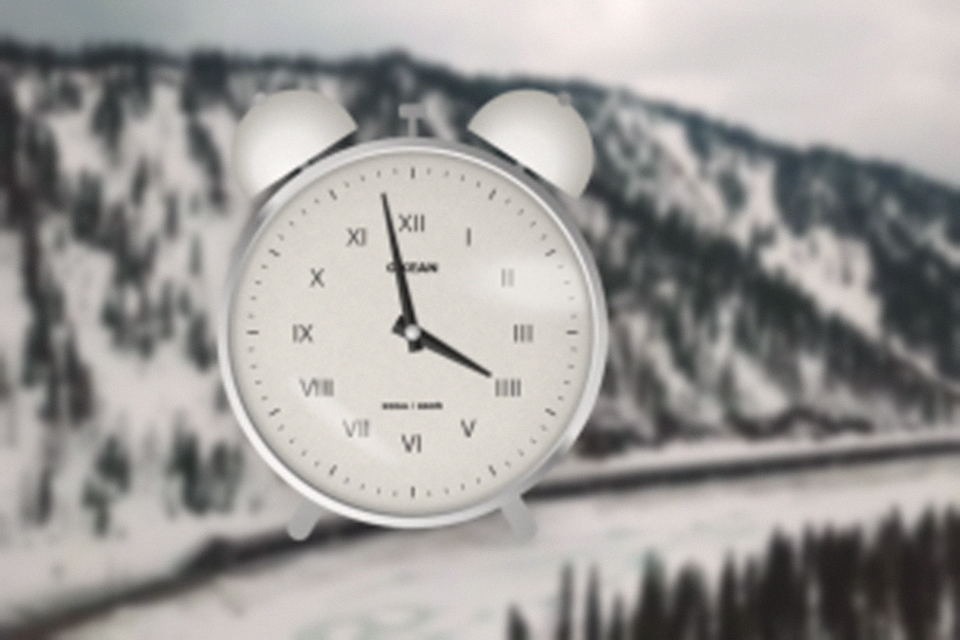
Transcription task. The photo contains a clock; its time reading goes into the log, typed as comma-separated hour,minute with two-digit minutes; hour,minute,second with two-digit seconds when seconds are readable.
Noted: 3,58
